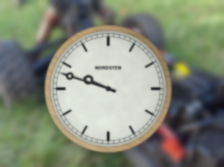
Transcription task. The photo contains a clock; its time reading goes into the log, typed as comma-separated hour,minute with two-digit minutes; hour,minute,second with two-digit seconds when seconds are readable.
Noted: 9,48
